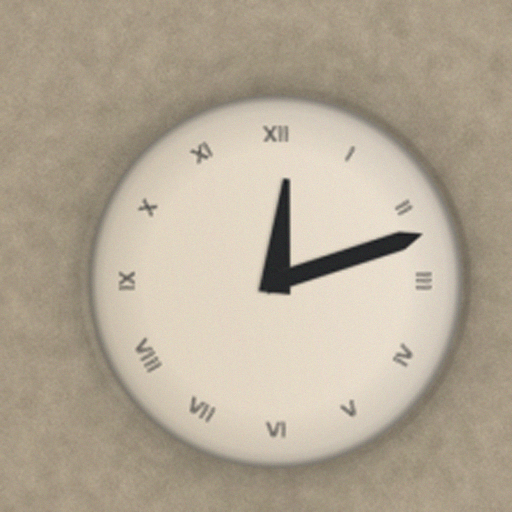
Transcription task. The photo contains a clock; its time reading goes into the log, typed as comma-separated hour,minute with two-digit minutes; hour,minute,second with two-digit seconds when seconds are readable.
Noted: 12,12
